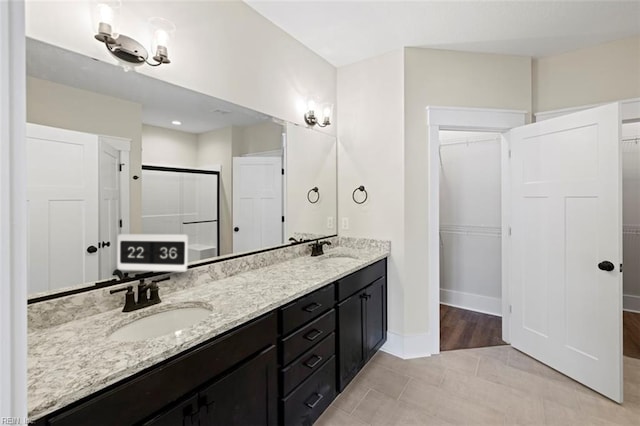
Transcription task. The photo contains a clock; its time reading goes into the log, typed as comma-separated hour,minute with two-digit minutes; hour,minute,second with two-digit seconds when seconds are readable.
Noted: 22,36
